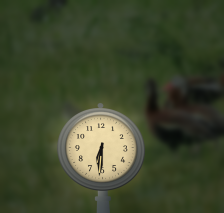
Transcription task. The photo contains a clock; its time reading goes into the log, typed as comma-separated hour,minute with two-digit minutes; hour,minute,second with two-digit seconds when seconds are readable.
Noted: 6,31
